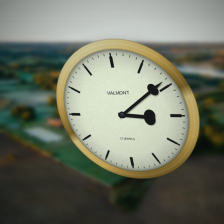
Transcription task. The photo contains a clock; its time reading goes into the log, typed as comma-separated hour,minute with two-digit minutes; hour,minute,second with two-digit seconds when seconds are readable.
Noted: 3,09
